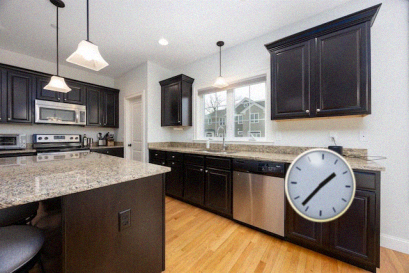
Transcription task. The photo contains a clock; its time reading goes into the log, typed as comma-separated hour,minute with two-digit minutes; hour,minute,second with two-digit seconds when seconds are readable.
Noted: 1,37
